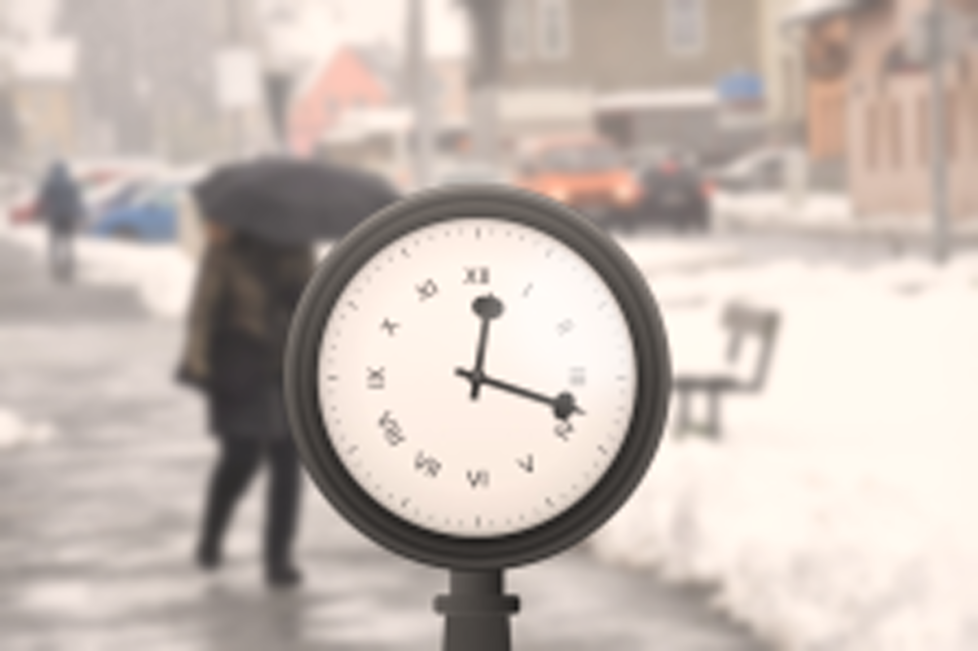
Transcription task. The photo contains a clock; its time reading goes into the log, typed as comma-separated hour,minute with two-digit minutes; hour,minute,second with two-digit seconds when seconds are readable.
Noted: 12,18
